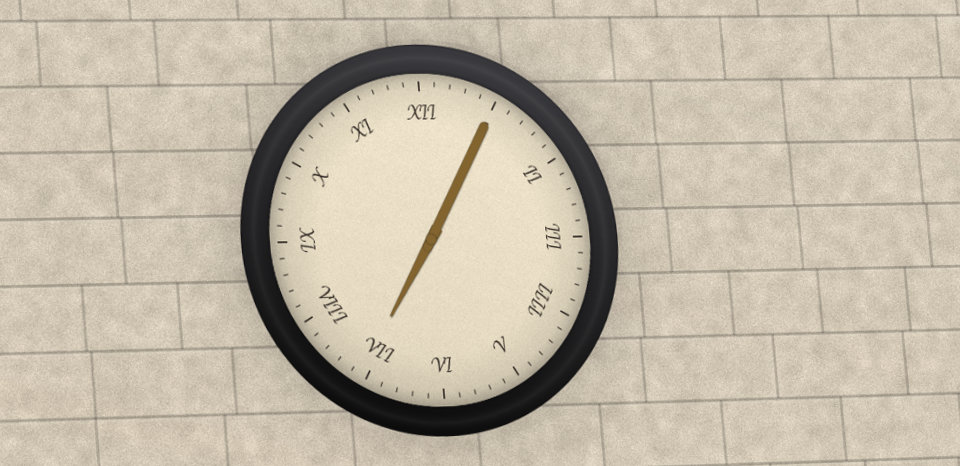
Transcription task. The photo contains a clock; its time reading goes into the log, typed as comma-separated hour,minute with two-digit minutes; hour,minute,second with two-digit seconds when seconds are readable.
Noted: 7,05
